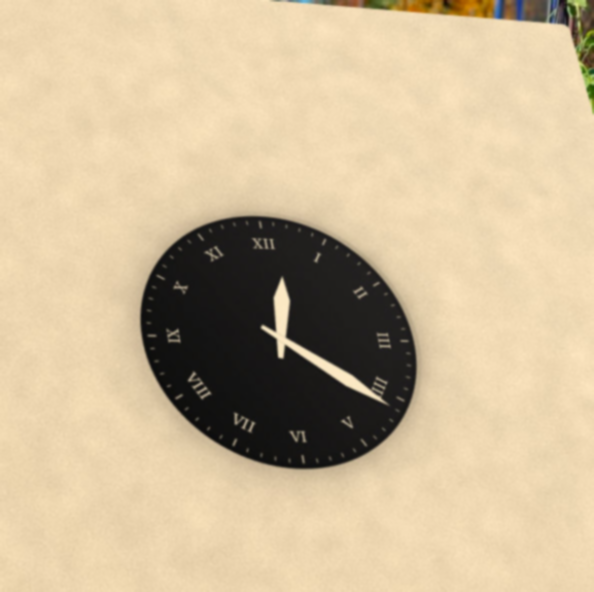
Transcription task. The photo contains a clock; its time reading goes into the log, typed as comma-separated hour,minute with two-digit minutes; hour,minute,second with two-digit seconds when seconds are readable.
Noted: 12,21
